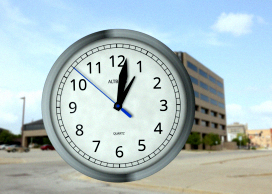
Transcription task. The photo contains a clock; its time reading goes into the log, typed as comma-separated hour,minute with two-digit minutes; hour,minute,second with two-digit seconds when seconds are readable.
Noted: 1,01,52
